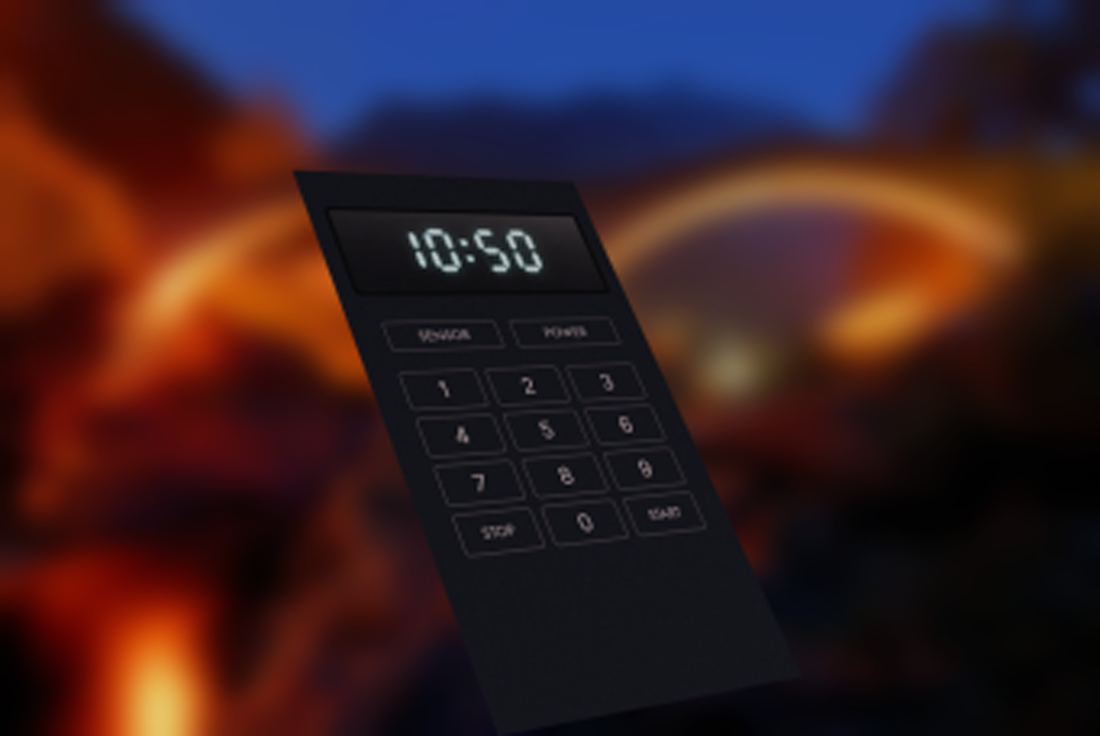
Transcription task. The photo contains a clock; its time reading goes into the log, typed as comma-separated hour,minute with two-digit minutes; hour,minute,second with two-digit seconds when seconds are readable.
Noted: 10,50
